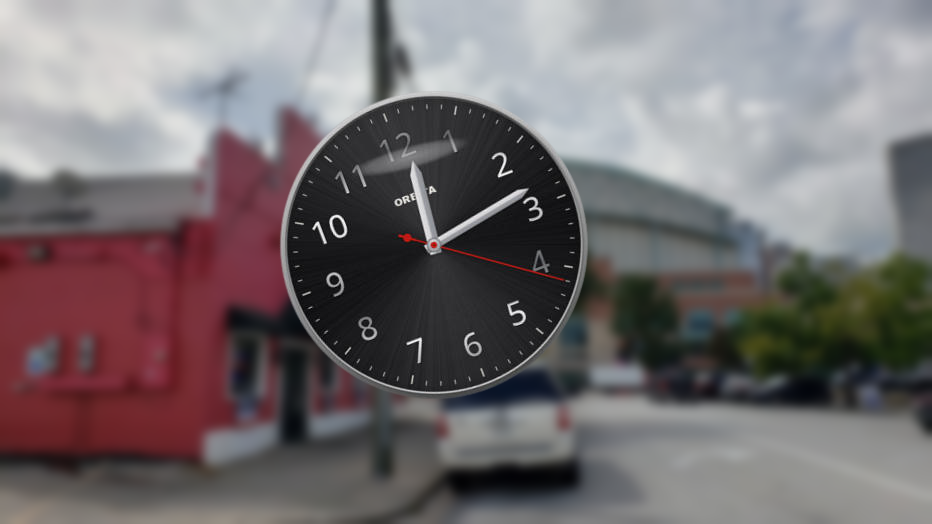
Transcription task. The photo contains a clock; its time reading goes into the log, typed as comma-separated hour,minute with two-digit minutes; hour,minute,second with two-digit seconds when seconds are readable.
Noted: 12,13,21
